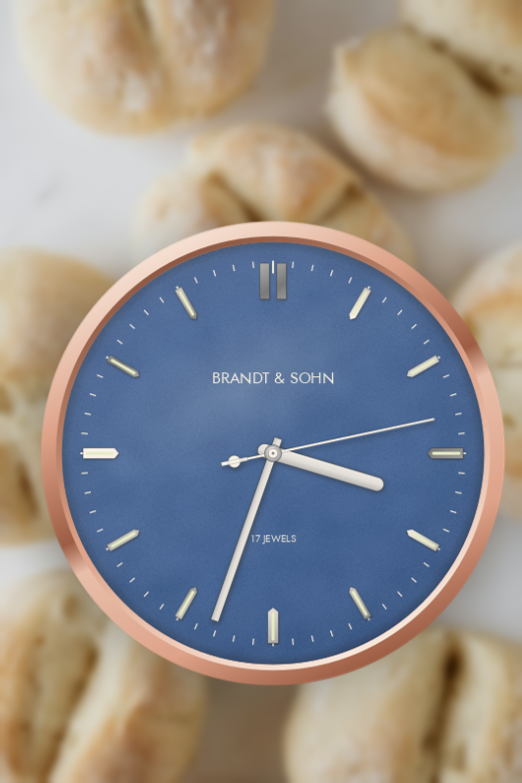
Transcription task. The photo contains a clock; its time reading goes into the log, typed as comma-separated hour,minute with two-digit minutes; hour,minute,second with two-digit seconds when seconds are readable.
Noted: 3,33,13
